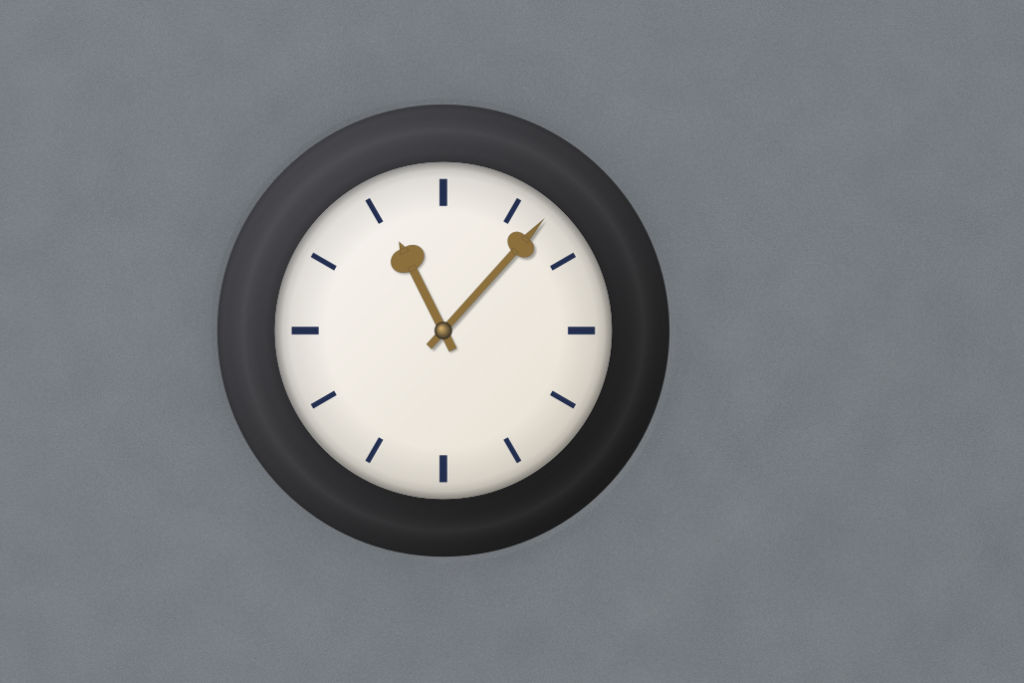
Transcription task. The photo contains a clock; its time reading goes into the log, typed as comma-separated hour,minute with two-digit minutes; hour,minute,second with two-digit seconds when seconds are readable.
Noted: 11,07
